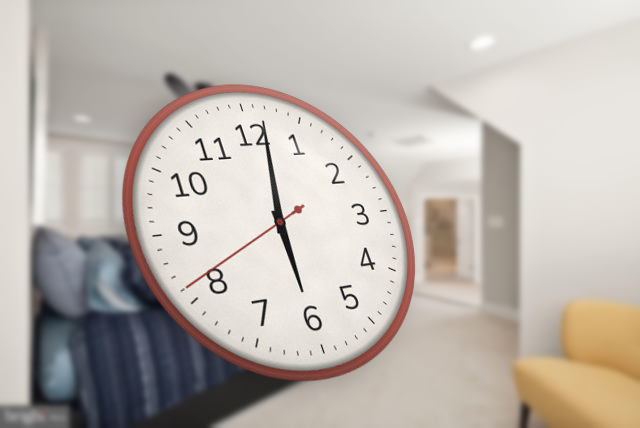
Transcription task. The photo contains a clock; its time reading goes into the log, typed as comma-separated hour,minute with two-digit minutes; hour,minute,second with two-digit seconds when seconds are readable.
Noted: 6,01,41
